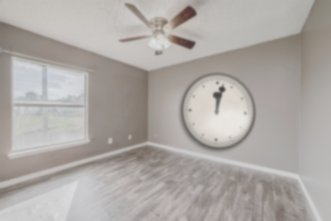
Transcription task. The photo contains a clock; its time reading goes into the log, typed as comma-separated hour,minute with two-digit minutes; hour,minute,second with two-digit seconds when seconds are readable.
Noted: 12,02
